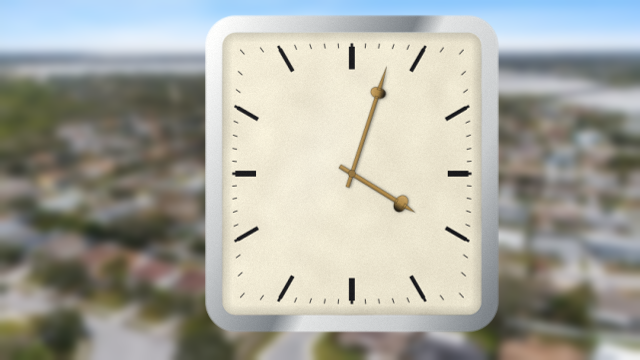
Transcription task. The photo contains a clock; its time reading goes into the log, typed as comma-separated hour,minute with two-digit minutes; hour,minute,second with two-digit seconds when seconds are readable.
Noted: 4,03
